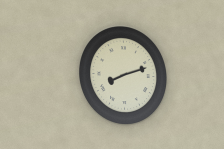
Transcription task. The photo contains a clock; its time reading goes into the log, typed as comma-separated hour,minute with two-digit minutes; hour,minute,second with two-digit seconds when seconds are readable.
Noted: 8,12
